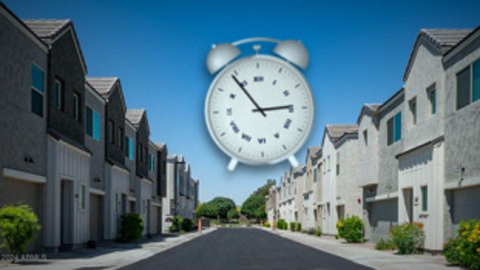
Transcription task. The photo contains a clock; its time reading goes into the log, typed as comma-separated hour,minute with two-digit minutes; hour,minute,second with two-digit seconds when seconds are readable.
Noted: 2,54
